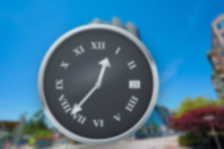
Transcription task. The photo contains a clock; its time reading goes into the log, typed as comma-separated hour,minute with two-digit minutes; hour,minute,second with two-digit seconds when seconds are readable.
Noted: 12,37
